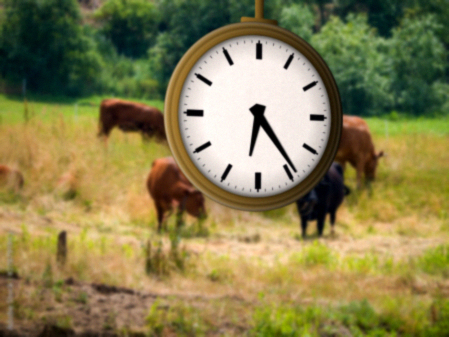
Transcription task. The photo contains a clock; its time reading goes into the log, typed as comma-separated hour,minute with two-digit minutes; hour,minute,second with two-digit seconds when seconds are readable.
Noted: 6,24
